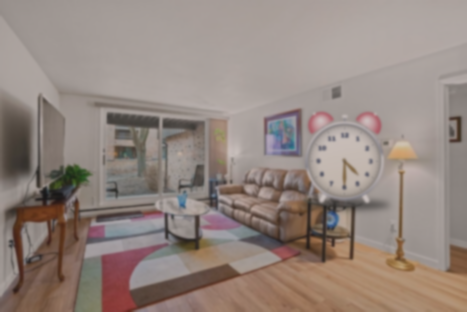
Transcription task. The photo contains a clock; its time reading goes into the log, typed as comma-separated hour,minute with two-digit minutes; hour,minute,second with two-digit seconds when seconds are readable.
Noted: 4,30
